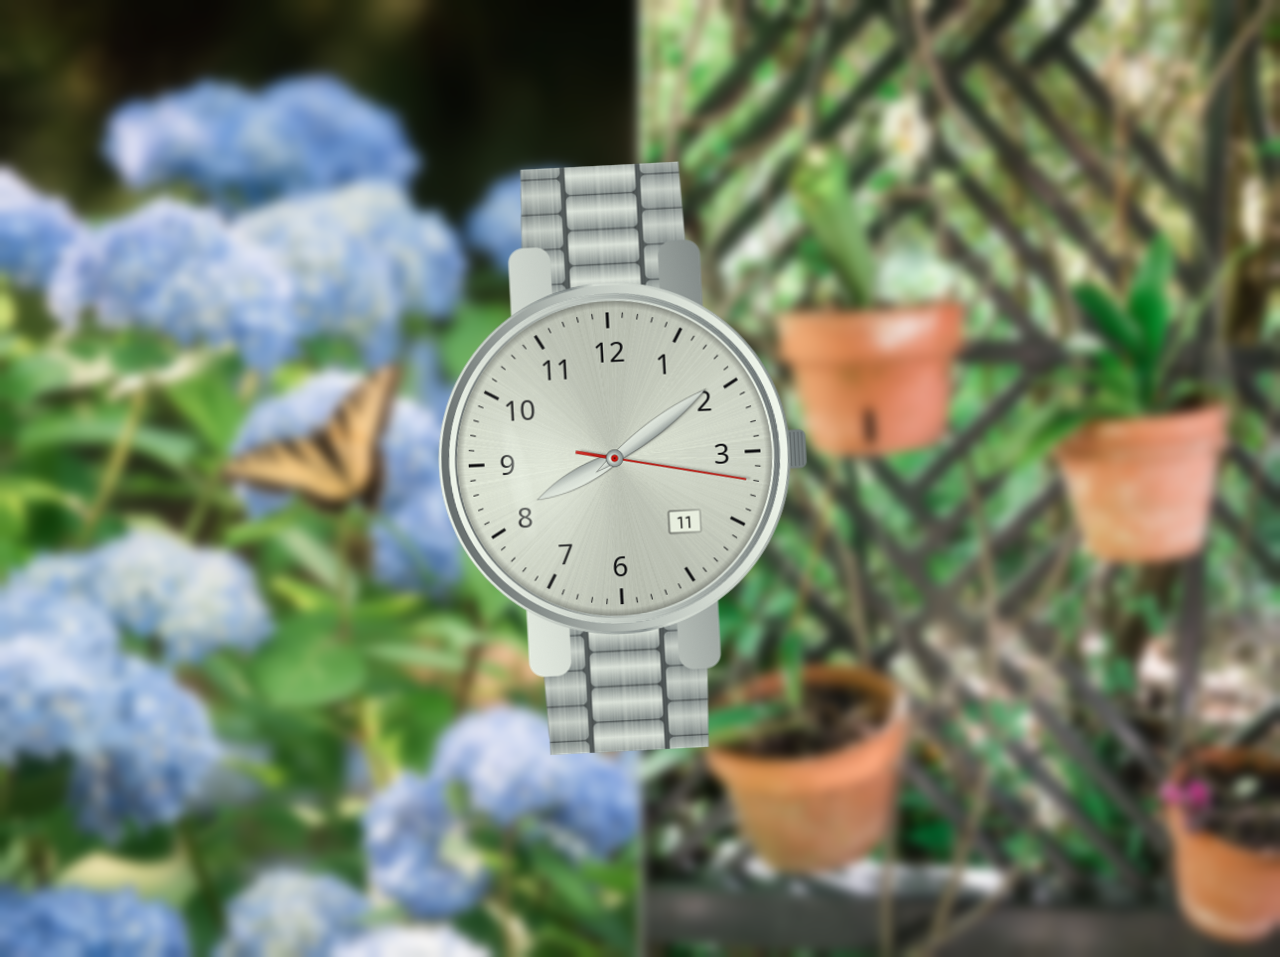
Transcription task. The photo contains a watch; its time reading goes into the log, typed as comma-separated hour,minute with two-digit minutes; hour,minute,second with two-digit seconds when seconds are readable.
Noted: 8,09,17
